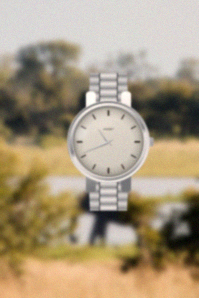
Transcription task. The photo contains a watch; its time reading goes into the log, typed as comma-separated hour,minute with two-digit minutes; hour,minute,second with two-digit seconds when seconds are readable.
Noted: 10,41
